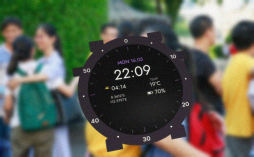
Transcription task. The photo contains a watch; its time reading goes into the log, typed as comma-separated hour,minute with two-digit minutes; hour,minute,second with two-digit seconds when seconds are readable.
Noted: 22,09
